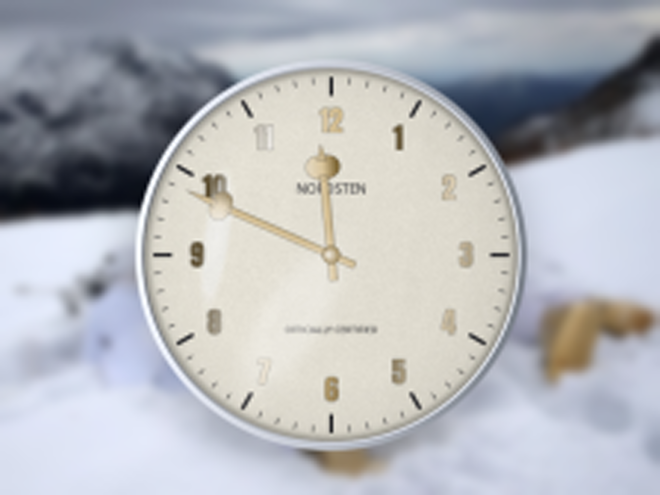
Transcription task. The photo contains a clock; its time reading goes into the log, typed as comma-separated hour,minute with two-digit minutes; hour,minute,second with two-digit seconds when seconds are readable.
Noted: 11,49
